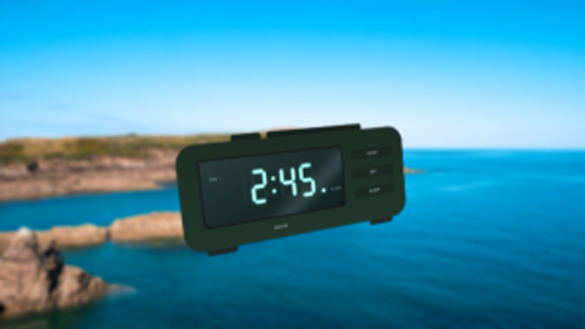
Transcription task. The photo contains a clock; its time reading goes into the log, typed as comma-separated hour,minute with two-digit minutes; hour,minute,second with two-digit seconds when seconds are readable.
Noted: 2,45
